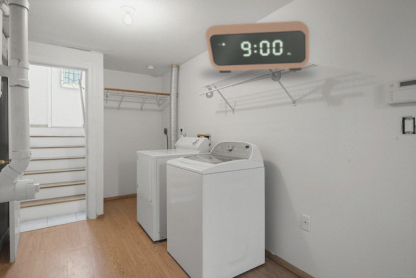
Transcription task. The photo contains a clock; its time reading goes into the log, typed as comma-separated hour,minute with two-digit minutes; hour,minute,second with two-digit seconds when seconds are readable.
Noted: 9,00
